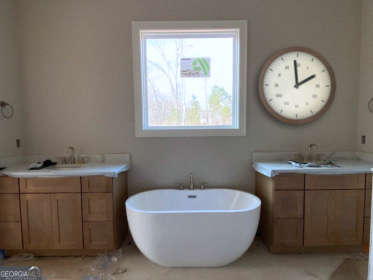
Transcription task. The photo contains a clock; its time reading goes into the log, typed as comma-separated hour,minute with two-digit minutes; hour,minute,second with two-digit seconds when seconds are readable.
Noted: 1,59
